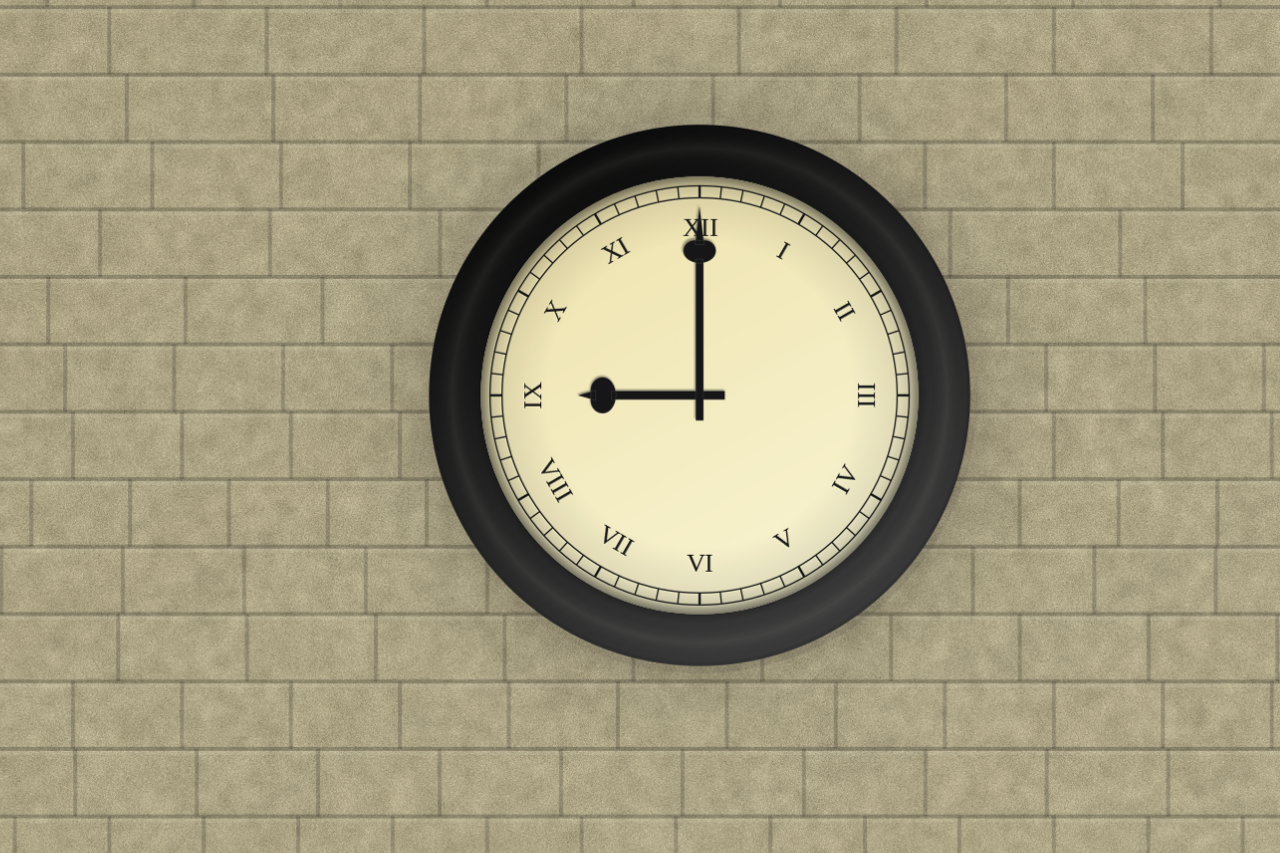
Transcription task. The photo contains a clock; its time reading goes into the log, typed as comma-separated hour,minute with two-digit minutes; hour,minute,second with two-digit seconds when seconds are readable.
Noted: 9,00
